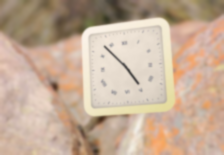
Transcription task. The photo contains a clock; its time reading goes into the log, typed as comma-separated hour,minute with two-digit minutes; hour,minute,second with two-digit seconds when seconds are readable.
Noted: 4,53
